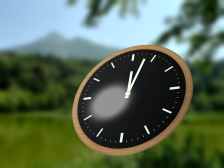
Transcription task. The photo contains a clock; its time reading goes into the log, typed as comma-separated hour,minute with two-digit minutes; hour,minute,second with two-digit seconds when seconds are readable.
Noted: 12,03
